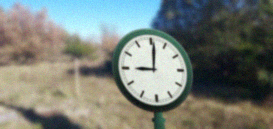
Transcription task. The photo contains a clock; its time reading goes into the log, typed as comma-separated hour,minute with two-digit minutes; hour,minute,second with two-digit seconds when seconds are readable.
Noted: 9,01
